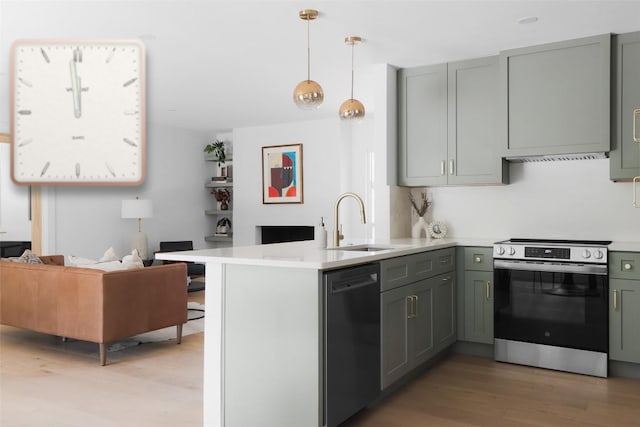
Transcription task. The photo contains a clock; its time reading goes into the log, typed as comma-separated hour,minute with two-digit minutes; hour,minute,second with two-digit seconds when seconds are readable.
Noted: 11,59
